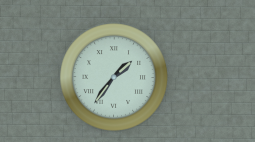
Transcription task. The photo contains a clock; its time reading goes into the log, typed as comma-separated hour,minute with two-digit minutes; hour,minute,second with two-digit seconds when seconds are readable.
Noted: 1,36
